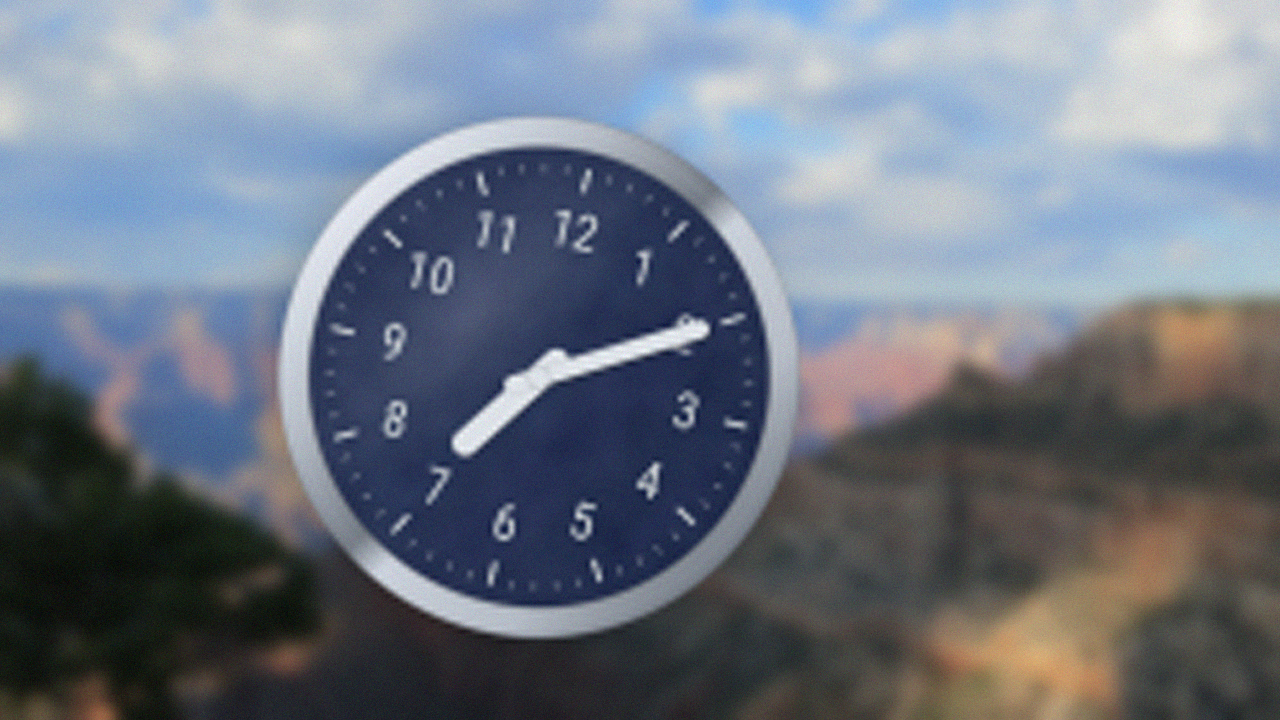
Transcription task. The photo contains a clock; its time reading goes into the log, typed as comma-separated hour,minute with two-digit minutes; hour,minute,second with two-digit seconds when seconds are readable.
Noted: 7,10
